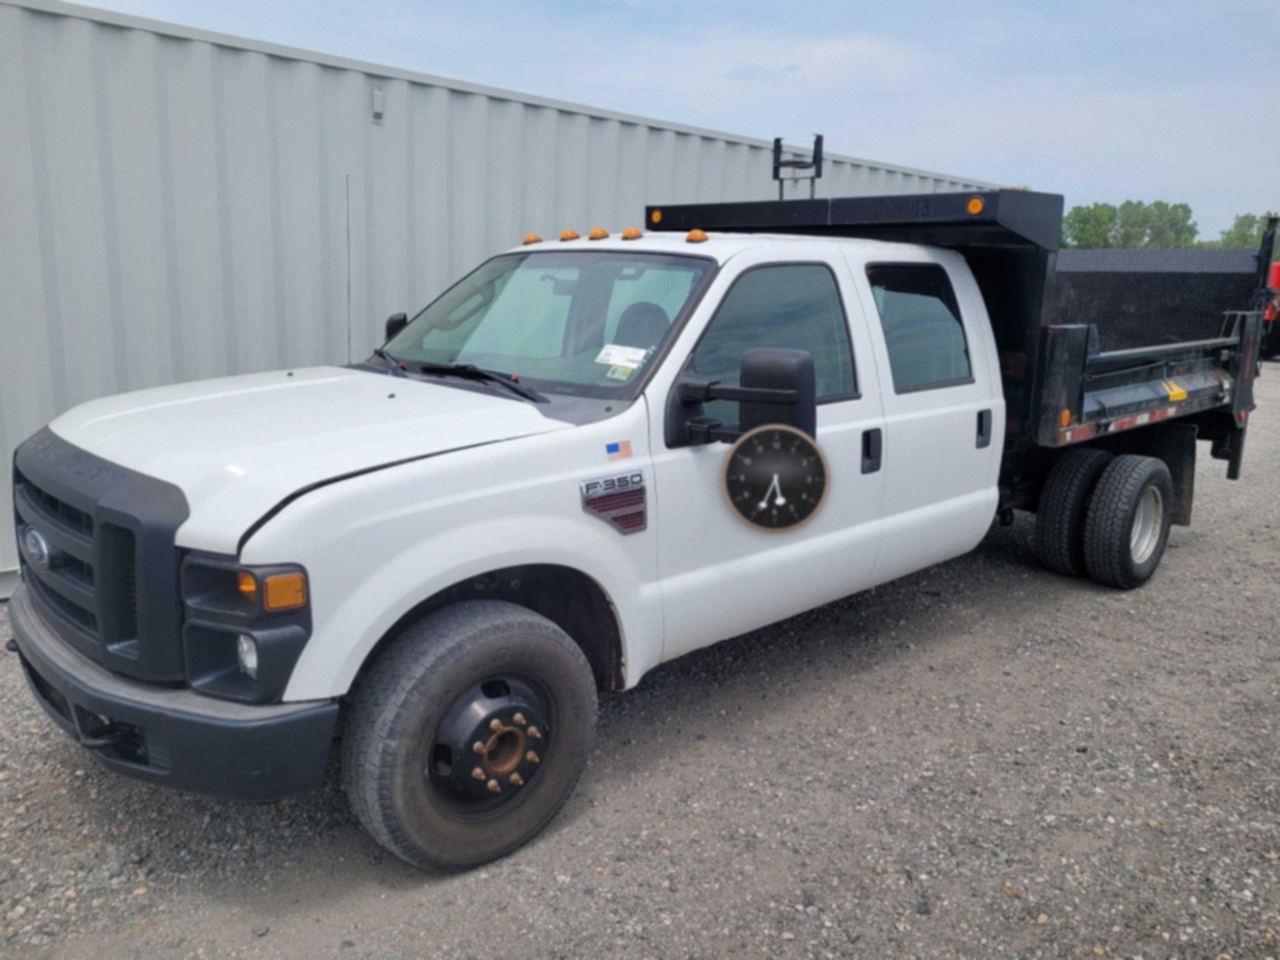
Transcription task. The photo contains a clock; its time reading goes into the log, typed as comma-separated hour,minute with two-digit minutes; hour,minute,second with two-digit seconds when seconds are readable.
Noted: 5,34
